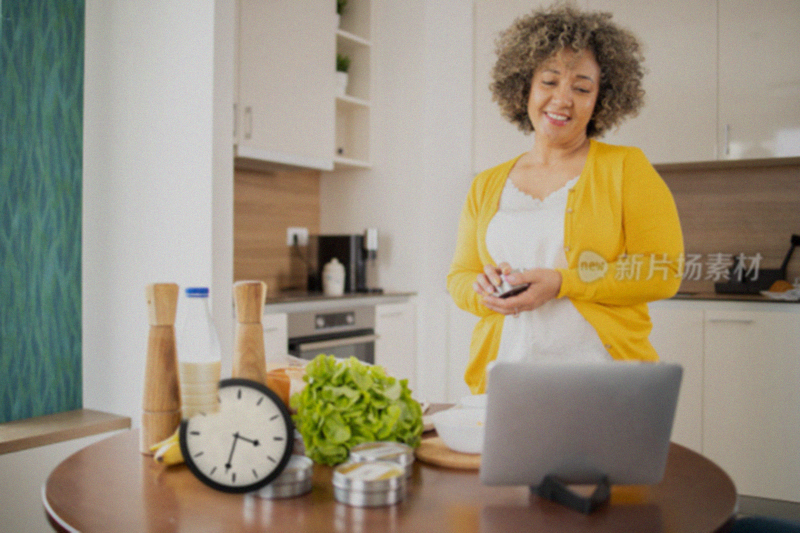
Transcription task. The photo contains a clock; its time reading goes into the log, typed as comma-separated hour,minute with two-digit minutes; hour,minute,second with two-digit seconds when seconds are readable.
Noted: 3,32
